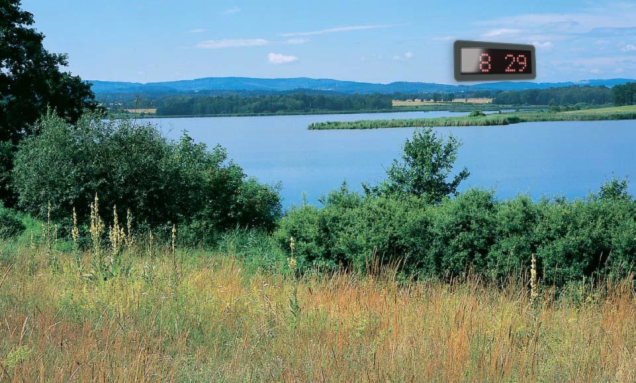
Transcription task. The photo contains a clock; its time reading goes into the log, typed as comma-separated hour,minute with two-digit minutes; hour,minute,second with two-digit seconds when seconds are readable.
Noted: 8,29
